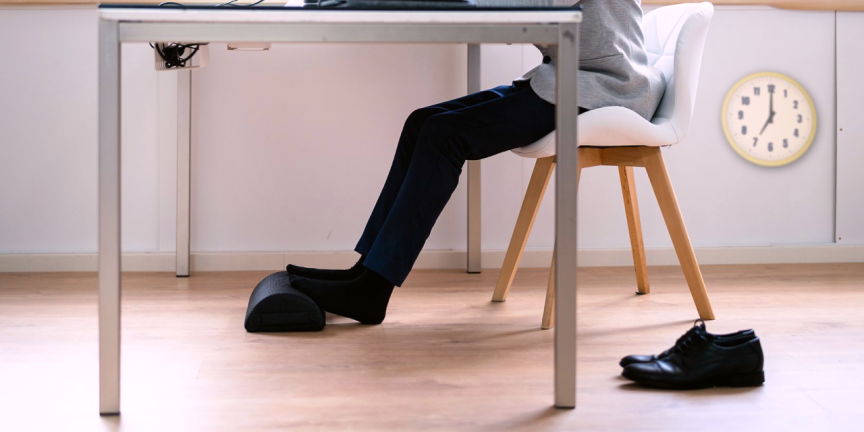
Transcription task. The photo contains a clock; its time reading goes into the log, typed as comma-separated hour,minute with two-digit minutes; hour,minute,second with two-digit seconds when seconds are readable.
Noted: 7,00
